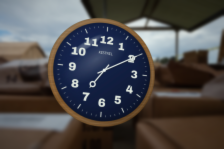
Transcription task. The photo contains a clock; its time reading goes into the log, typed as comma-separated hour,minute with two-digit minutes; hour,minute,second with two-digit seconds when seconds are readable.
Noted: 7,10
